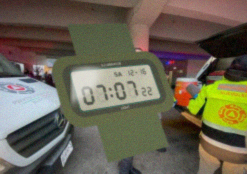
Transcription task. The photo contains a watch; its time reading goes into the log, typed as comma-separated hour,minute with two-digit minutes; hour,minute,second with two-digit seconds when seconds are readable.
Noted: 7,07
